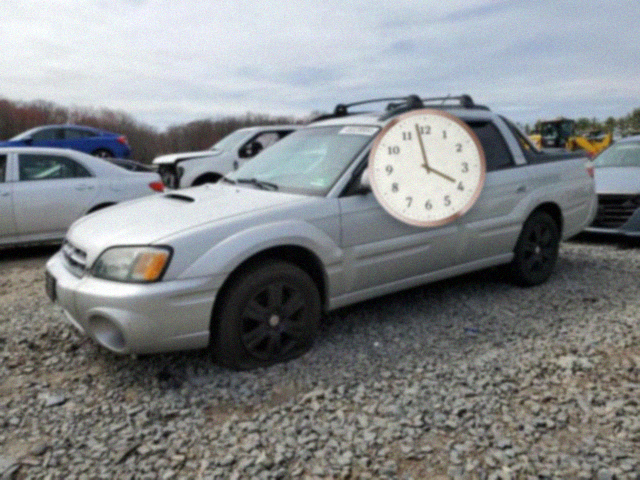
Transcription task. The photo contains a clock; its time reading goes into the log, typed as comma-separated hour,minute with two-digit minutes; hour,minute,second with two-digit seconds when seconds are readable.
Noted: 3,58
